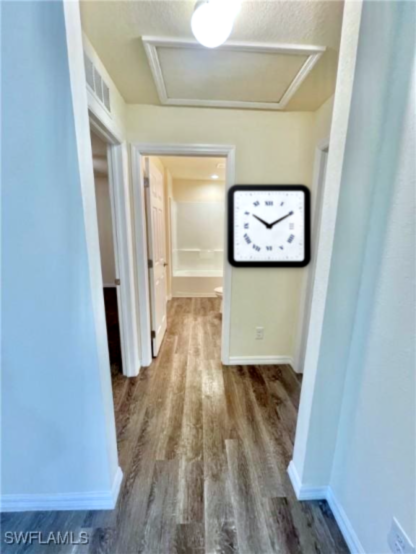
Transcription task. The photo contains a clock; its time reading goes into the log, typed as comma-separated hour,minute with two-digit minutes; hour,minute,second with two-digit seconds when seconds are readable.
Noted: 10,10
